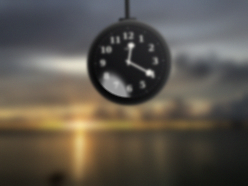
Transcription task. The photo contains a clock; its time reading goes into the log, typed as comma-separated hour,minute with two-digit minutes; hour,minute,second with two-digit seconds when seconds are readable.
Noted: 12,20
